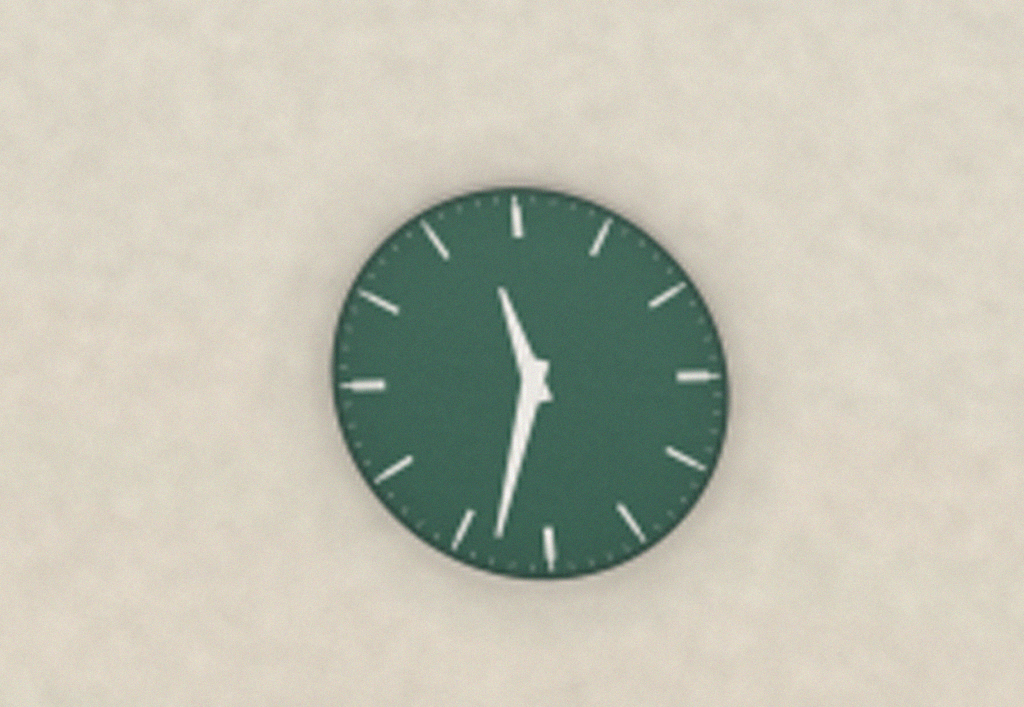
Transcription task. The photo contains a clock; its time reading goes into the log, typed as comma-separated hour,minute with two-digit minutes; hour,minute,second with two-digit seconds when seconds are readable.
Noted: 11,33
